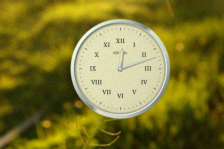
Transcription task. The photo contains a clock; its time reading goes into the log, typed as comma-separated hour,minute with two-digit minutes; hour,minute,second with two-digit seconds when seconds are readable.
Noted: 12,12
